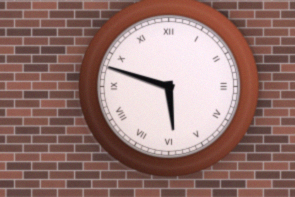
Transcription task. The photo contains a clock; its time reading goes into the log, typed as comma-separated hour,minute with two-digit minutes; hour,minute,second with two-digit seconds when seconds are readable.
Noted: 5,48
